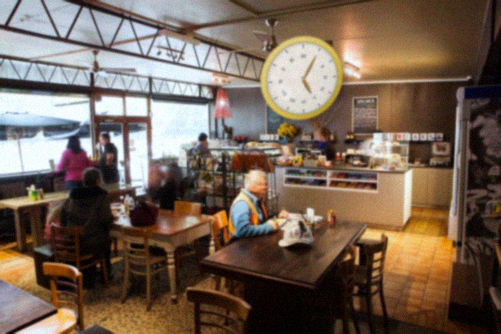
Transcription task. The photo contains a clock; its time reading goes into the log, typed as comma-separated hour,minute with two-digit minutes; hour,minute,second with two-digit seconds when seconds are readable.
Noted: 5,05
